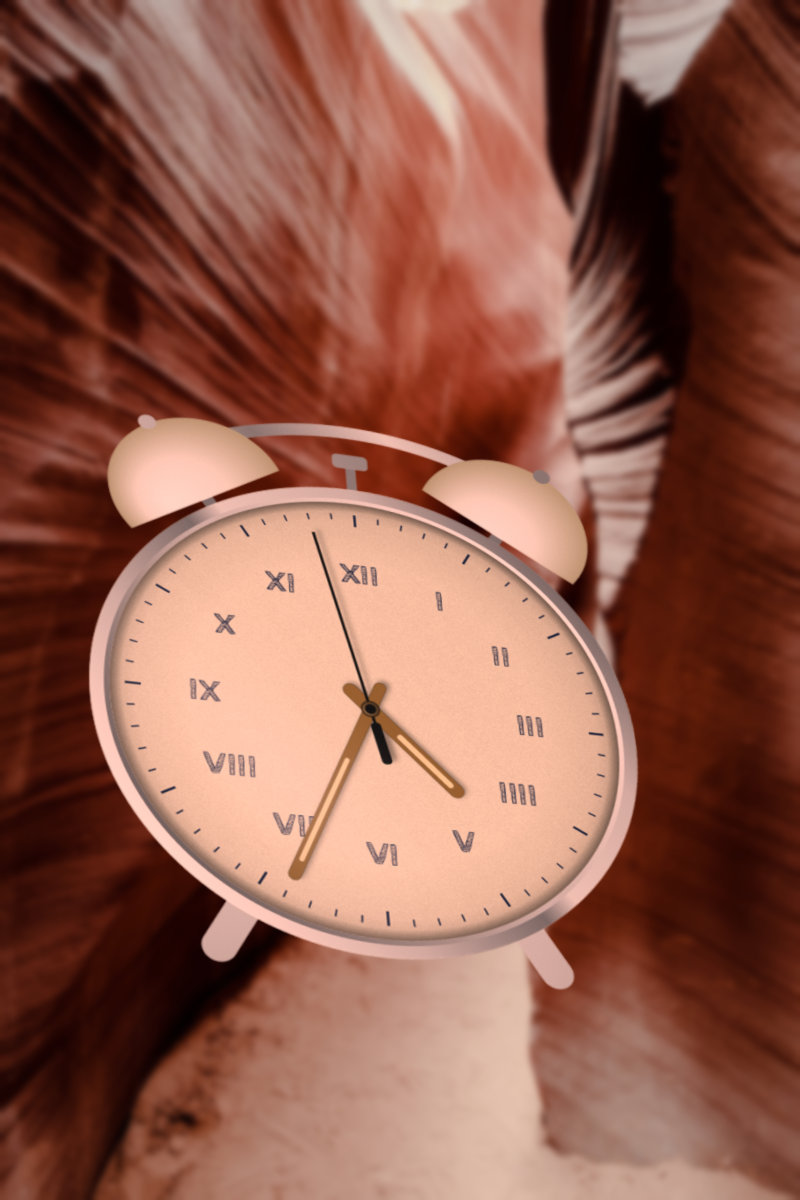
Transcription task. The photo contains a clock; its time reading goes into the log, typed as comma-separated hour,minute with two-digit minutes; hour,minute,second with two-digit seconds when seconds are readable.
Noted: 4,33,58
